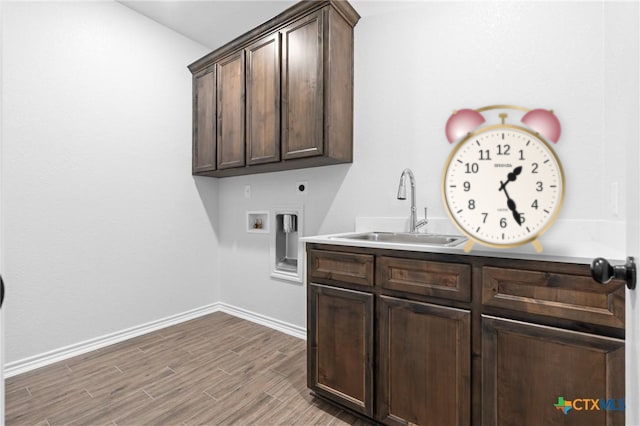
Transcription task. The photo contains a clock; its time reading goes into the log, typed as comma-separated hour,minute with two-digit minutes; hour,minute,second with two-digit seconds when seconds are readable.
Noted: 1,26
